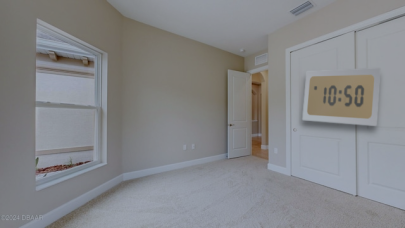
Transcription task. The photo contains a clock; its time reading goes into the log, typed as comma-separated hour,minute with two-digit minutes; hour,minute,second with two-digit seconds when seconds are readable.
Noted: 10,50
